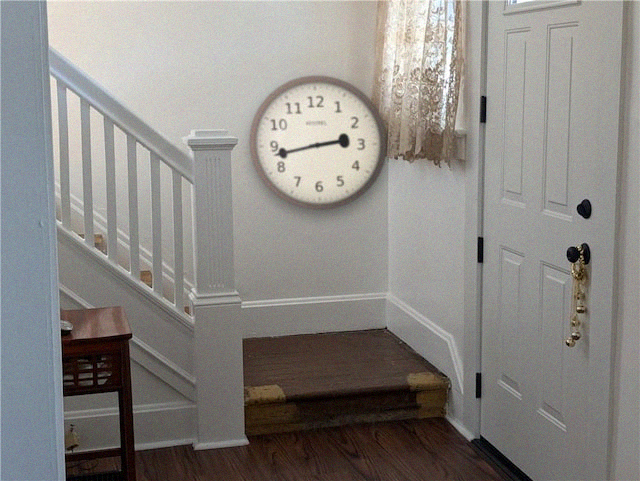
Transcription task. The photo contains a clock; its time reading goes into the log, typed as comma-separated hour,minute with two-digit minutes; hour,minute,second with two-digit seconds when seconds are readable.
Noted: 2,43
